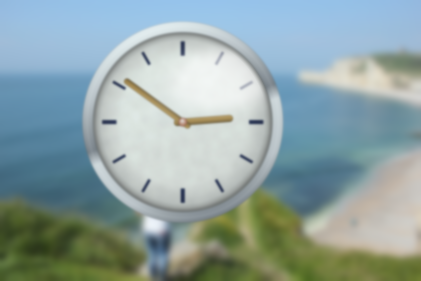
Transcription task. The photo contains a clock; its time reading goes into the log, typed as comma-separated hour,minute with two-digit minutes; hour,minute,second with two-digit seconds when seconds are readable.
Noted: 2,51
